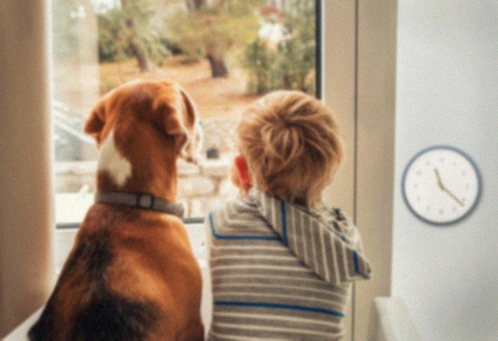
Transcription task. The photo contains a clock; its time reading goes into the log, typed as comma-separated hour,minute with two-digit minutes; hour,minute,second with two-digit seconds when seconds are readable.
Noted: 11,22
